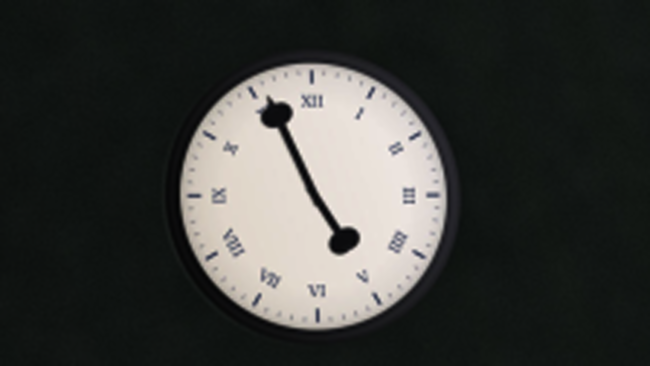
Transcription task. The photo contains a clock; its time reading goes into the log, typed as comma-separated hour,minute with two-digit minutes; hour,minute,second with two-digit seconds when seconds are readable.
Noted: 4,56
